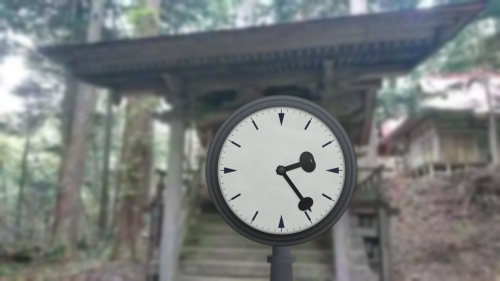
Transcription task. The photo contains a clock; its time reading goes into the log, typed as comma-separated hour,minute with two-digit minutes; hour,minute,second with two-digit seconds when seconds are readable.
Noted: 2,24
